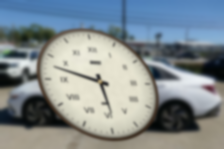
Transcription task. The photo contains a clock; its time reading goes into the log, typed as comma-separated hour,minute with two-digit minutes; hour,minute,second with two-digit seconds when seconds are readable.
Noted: 5,48
